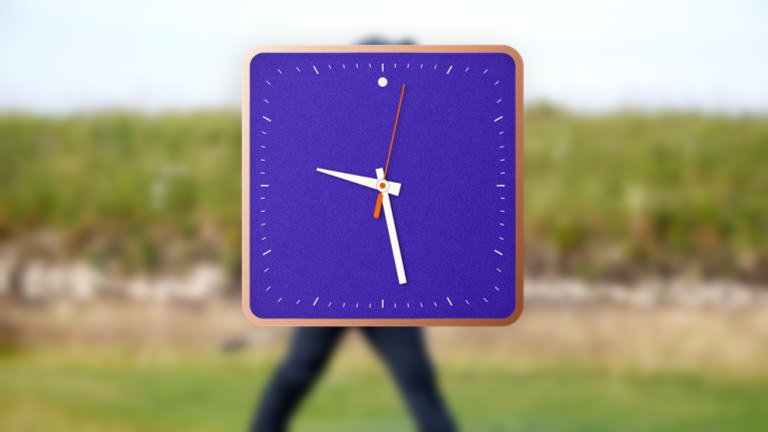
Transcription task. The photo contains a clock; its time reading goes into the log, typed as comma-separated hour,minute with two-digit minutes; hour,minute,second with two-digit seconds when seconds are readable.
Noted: 9,28,02
